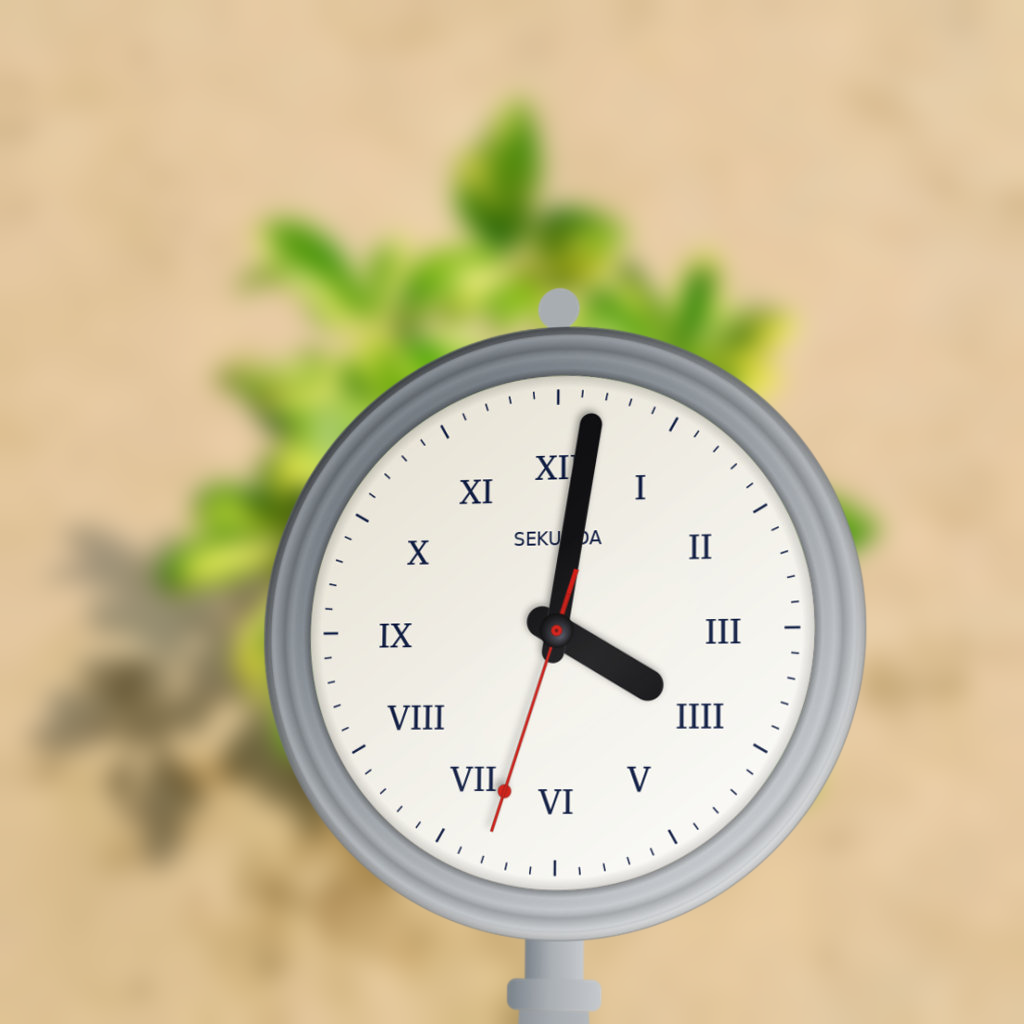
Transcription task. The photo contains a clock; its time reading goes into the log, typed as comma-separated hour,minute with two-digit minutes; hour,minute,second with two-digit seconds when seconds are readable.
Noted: 4,01,33
